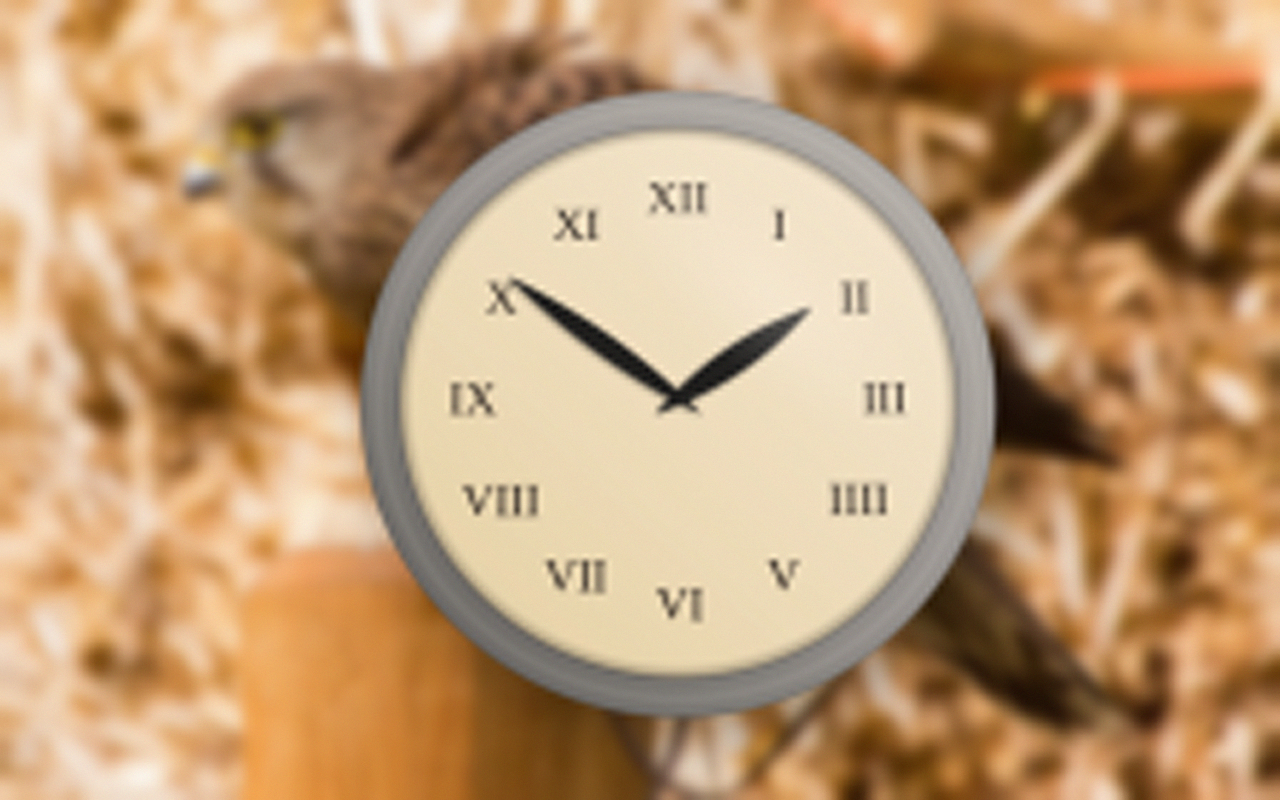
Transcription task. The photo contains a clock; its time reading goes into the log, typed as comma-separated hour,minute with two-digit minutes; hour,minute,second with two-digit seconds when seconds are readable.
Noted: 1,51
